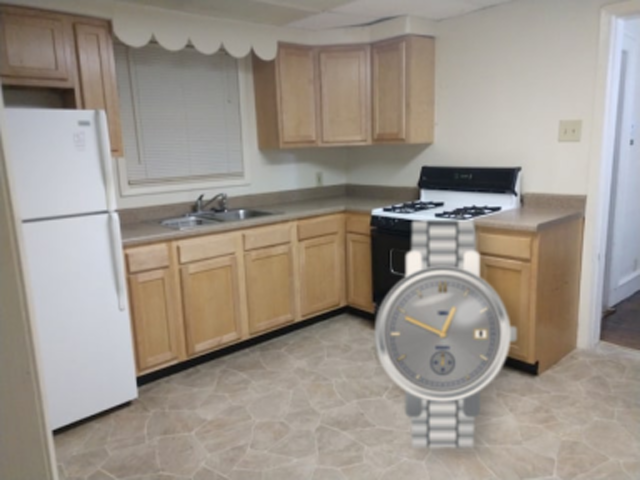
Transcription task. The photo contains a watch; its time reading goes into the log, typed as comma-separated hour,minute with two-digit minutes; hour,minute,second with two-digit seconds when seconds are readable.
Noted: 12,49
